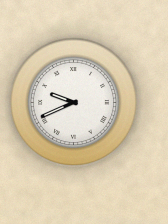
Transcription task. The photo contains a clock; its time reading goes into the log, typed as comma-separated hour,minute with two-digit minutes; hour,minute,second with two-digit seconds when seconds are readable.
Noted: 9,41
